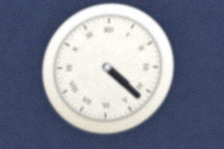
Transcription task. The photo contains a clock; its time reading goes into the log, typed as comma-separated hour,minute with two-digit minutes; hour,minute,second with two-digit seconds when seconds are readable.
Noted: 4,22
